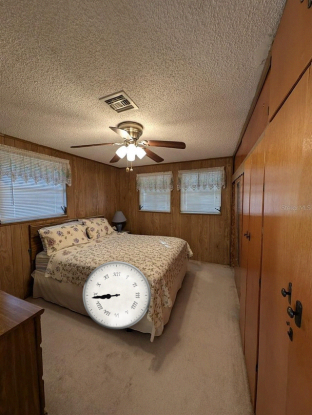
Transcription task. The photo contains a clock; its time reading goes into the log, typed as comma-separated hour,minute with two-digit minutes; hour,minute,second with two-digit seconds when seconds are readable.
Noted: 8,44
